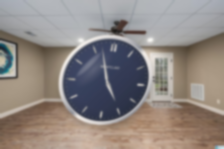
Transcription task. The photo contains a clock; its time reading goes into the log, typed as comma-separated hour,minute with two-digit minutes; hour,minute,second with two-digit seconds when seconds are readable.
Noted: 4,57
